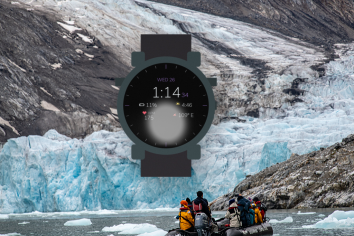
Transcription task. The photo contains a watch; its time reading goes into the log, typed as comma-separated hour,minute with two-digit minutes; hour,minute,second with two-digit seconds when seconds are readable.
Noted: 1,14
